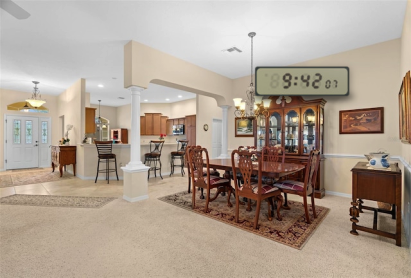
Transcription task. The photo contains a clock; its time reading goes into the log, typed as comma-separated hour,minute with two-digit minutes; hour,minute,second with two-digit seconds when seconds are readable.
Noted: 9,42,07
